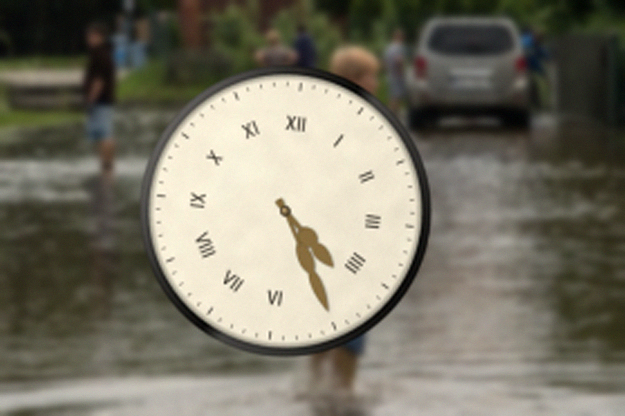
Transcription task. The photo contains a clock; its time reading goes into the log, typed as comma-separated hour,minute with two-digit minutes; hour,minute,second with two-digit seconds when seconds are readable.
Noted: 4,25
